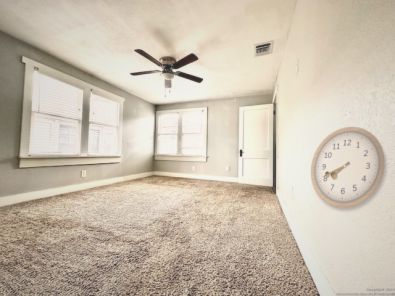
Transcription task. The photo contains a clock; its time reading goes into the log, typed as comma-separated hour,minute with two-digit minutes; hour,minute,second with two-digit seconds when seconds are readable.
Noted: 7,41
